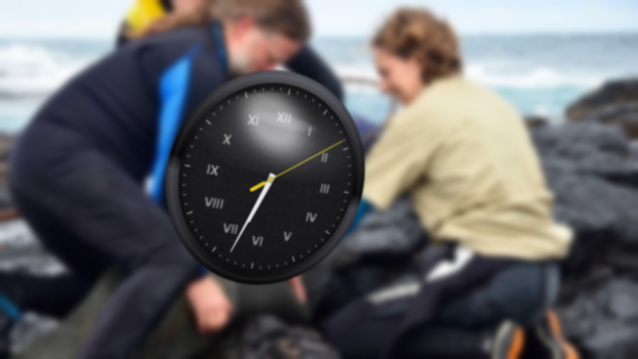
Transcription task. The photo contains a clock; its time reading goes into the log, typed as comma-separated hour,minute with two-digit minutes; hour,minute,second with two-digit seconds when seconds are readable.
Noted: 6,33,09
